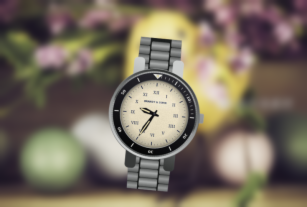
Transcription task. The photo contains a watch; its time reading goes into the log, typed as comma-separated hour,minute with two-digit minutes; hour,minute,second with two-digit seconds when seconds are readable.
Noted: 9,35
